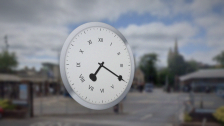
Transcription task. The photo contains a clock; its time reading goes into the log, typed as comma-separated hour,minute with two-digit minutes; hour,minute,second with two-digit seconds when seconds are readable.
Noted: 7,20
